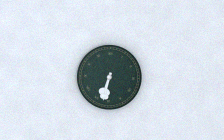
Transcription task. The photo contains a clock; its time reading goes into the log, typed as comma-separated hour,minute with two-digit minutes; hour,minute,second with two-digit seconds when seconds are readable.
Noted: 6,32
